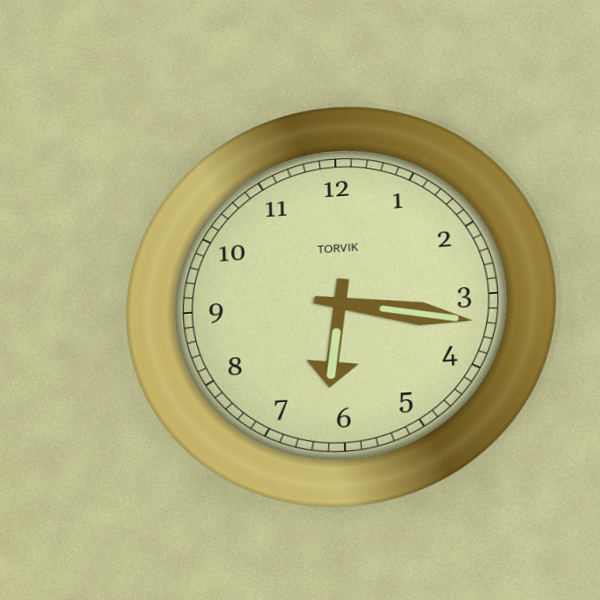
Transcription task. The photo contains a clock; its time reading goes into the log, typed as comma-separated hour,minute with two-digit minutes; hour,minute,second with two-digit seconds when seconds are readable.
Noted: 6,17
